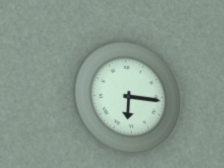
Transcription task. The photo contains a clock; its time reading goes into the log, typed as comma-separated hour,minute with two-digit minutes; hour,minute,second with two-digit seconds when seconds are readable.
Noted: 6,16
